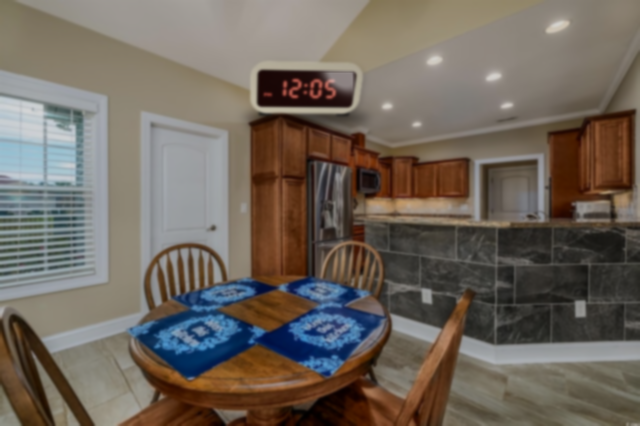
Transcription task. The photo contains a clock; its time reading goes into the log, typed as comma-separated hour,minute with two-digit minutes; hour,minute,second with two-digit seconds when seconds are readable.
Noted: 12,05
